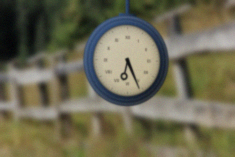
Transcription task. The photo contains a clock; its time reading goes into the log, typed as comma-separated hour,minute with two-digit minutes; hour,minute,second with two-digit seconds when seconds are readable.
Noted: 6,26
